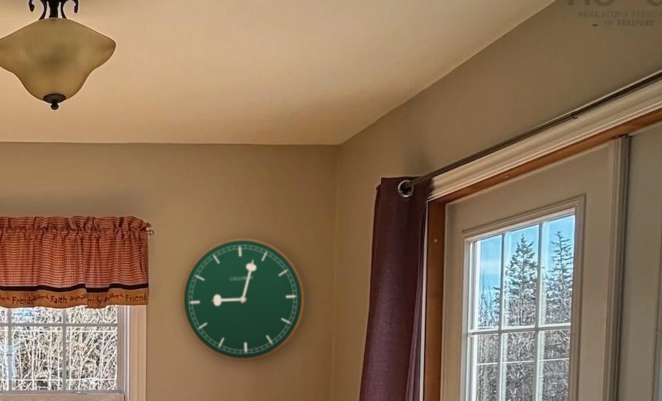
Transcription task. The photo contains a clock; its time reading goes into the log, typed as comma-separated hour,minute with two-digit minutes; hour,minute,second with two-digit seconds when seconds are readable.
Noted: 9,03
